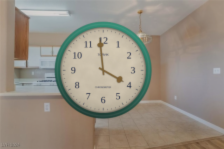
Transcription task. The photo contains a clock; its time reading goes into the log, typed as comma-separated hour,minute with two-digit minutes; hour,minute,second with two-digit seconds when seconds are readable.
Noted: 3,59
